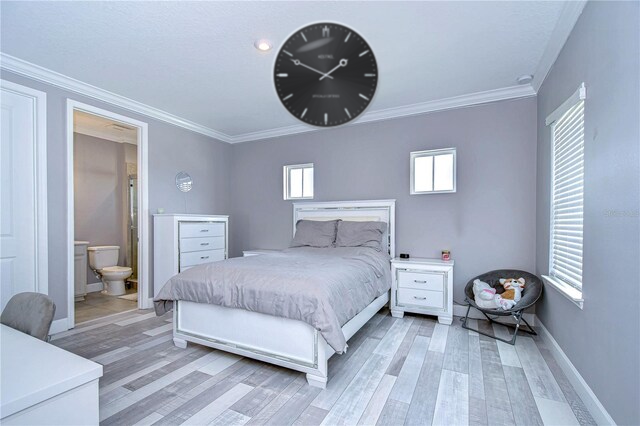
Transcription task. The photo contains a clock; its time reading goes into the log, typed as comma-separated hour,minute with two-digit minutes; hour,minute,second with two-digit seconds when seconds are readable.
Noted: 1,49
